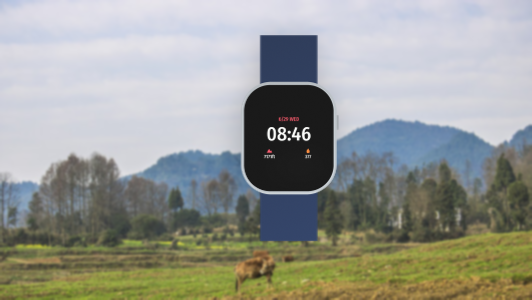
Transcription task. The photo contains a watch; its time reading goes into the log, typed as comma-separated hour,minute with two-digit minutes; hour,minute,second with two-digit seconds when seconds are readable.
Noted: 8,46
